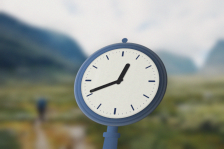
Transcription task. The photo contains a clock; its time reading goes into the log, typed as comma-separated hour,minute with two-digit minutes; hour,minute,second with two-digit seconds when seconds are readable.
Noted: 12,41
